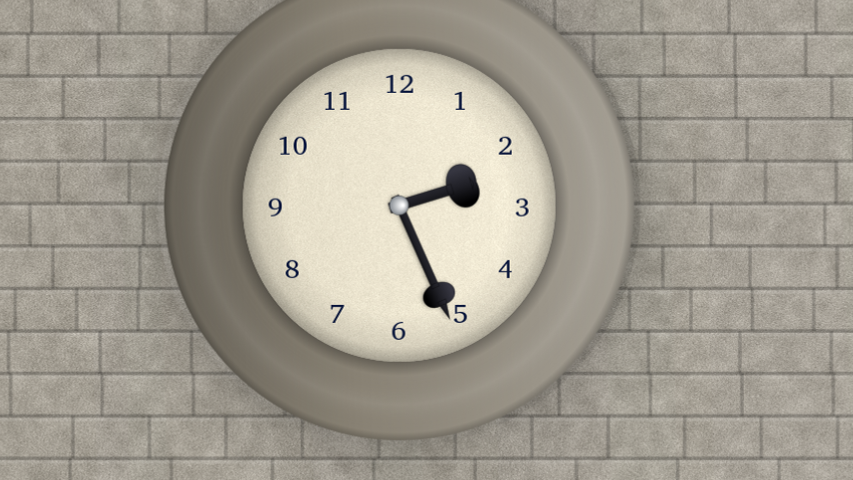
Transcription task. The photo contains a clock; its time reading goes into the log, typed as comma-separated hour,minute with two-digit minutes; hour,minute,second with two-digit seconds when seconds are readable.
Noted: 2,26
